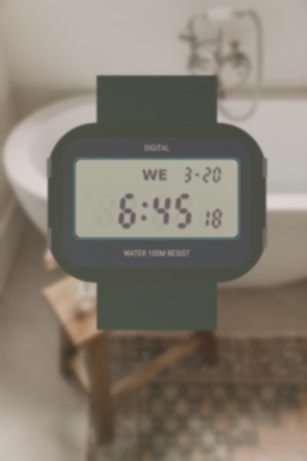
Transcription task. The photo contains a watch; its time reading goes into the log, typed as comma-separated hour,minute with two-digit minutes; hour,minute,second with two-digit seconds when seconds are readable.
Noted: 6,45,18
